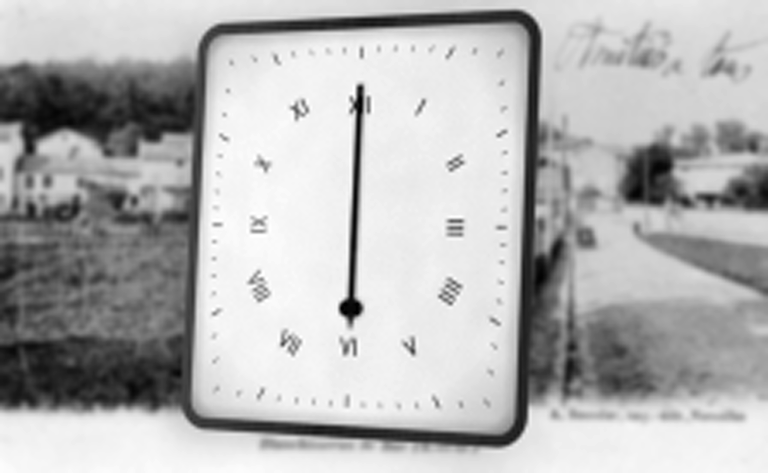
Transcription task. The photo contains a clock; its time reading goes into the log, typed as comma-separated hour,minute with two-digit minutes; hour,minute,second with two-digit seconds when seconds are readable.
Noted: 6,00
